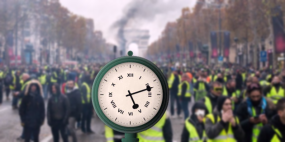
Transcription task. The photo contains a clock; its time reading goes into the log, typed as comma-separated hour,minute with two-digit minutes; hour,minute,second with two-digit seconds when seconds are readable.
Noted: 5,12
